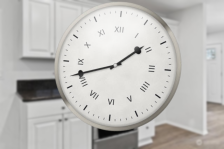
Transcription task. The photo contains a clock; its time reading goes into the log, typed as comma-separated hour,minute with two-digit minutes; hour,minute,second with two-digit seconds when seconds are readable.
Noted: 1,42
